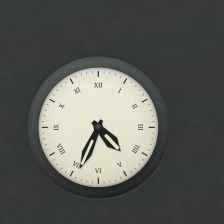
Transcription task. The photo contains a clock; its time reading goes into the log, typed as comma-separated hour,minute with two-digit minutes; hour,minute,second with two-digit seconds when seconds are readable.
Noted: 4,34
